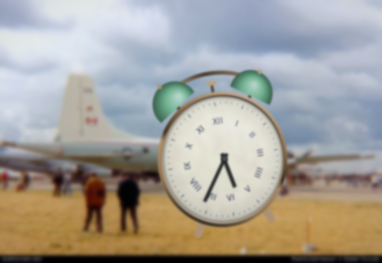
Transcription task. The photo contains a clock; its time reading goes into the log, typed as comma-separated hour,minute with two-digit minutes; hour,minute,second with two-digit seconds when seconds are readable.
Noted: 5,36
